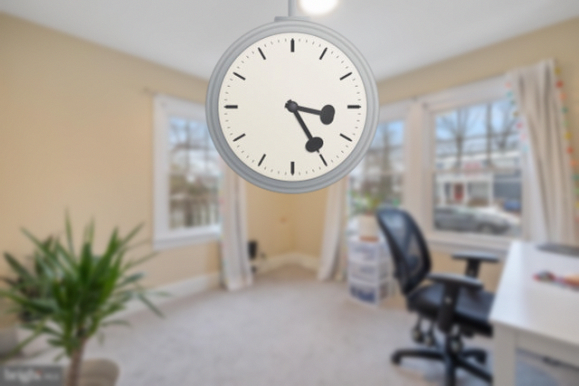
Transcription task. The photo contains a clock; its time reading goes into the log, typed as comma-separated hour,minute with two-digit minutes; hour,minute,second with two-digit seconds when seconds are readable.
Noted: 3,25
